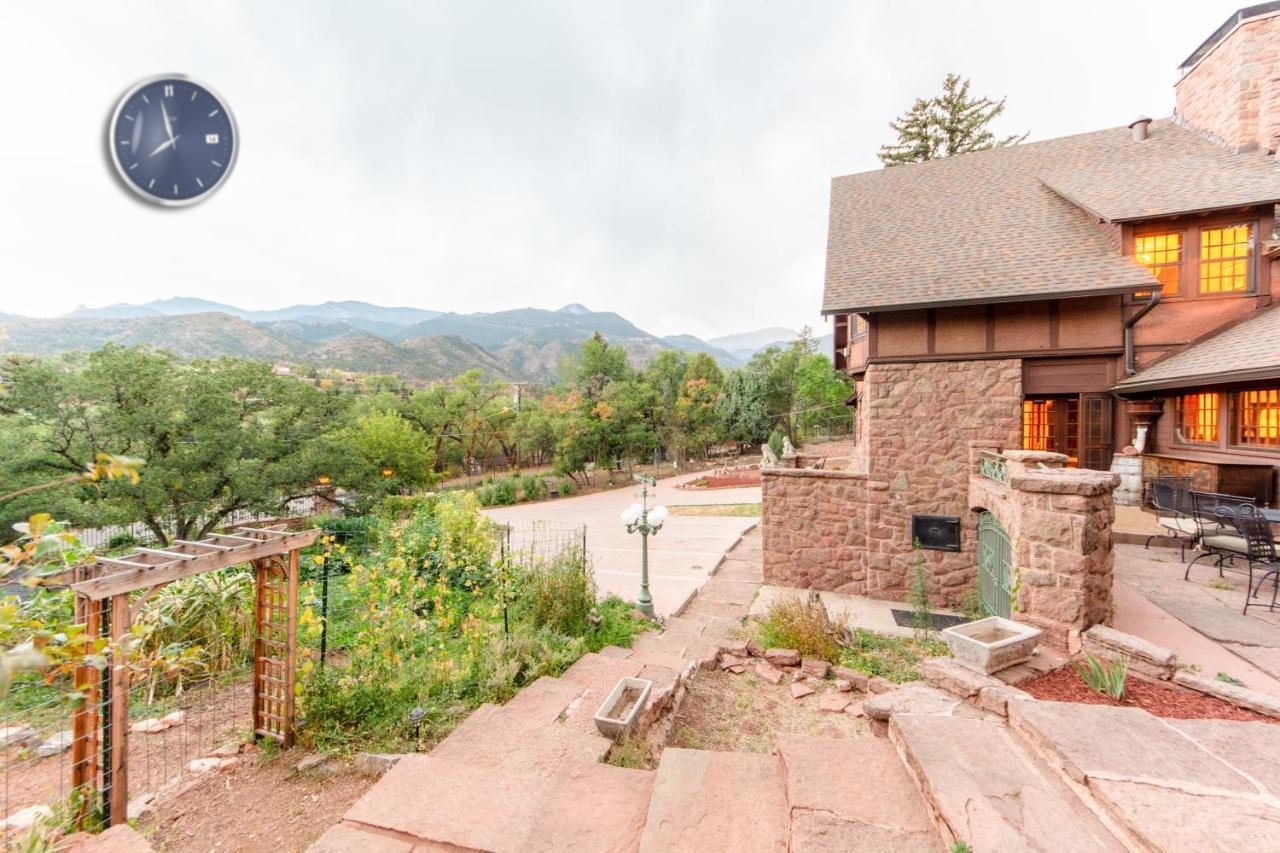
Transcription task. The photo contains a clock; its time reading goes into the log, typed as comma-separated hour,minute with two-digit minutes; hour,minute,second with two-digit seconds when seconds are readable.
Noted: 7,58
